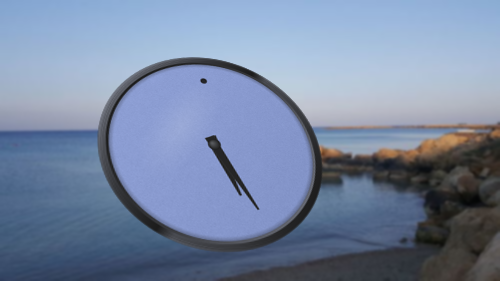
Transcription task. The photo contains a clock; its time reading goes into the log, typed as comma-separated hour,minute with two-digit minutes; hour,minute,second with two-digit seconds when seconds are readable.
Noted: 5,26
